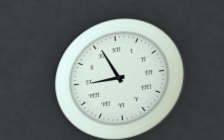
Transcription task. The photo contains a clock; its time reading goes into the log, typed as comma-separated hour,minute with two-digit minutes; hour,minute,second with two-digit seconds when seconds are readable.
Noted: 8,56
